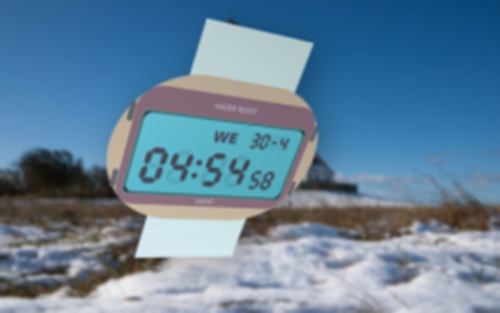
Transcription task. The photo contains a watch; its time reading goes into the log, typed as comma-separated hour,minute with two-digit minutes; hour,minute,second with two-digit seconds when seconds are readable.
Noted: 4,54,58
